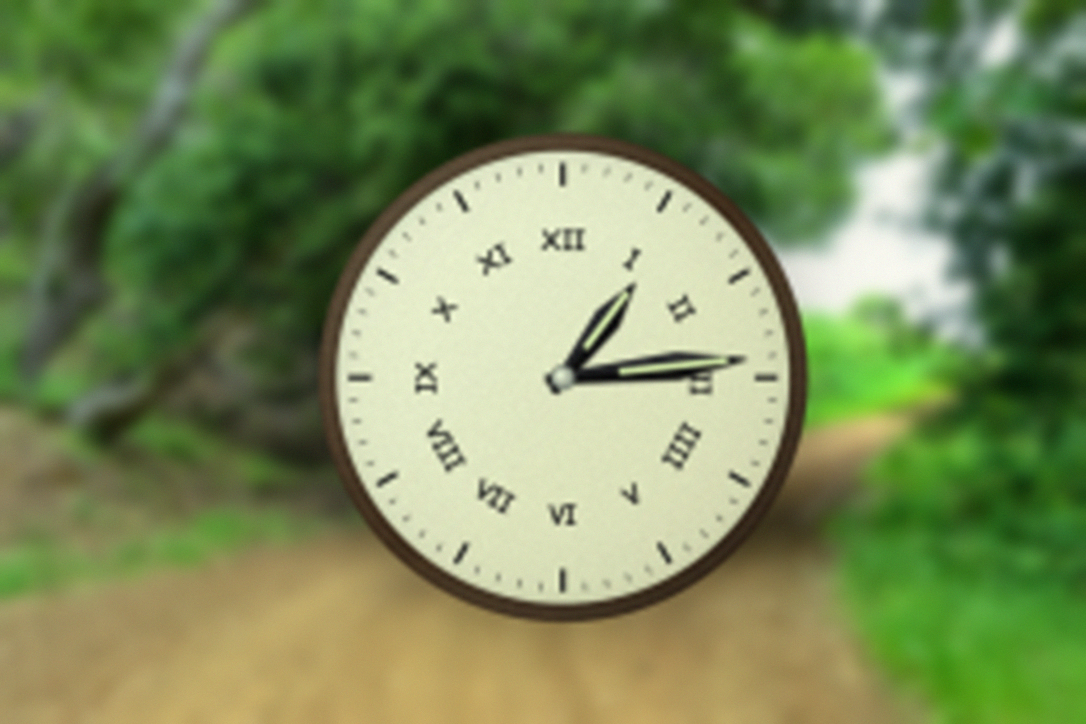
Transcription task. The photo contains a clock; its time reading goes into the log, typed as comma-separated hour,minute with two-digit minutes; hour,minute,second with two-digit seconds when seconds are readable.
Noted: 1,14
